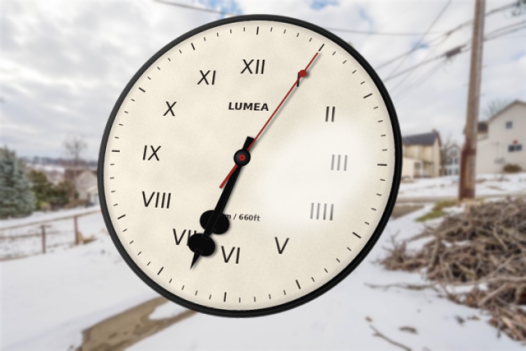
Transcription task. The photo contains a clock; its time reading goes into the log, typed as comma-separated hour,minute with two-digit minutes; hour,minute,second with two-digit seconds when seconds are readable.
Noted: 6,33,05
